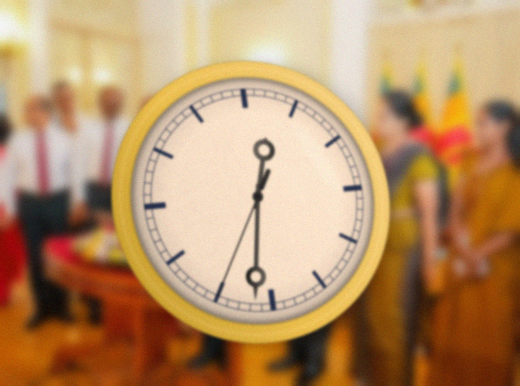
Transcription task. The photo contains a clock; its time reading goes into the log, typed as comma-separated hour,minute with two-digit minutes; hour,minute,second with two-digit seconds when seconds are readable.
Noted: 12,31,35
